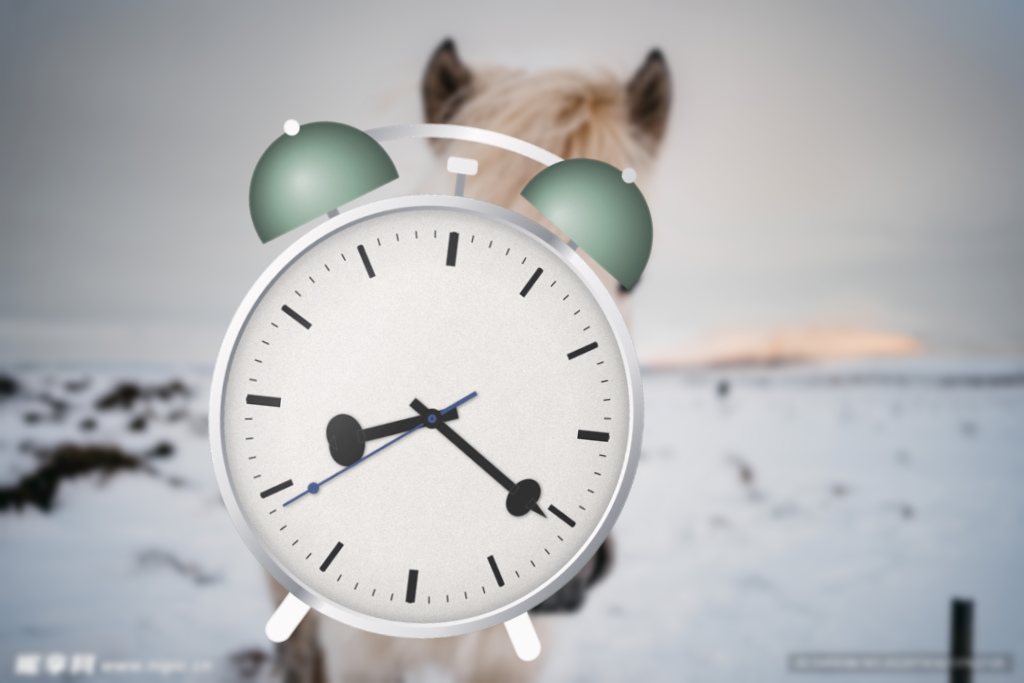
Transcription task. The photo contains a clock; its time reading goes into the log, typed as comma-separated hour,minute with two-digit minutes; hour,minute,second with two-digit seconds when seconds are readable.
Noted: 8,20,39
